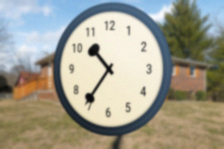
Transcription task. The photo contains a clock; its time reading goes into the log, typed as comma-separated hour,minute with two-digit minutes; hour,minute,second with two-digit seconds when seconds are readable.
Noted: 10,36
